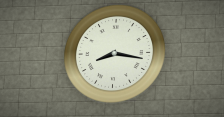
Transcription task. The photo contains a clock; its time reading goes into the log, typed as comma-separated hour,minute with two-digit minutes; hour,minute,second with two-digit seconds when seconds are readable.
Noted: 8,17
